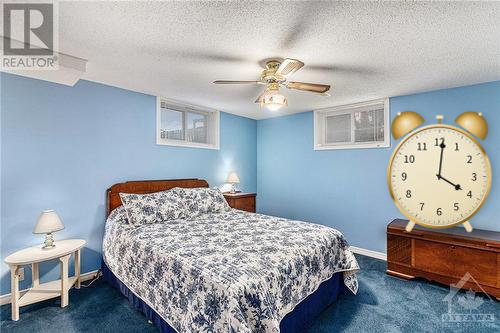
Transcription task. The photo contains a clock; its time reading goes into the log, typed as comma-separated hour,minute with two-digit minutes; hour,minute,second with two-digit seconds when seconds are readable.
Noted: 4,01
